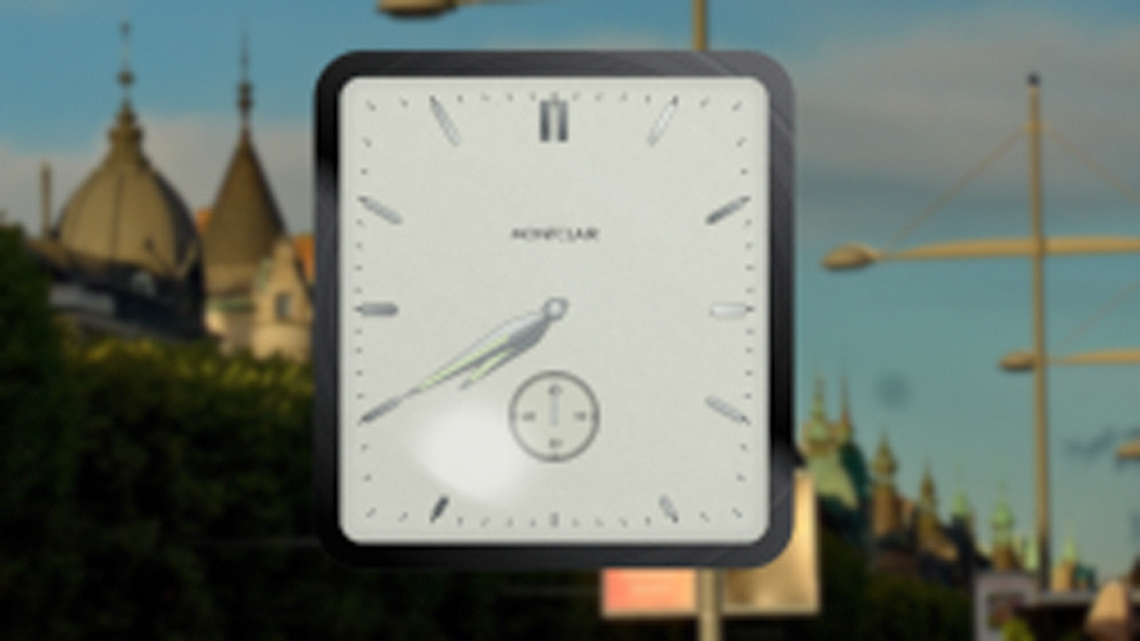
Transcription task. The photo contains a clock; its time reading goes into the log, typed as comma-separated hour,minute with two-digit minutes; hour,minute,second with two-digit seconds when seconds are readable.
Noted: 7,40
